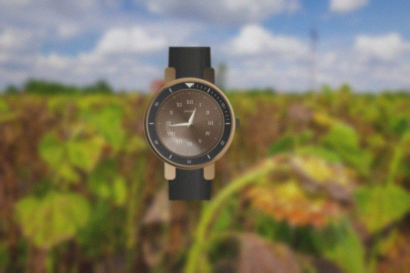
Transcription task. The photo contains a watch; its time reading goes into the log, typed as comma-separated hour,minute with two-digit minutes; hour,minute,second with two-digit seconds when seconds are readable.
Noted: 12,44
